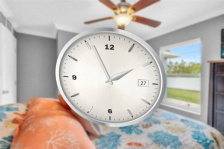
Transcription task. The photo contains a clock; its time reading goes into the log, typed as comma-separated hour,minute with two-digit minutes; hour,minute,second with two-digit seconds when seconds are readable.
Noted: 1,56
